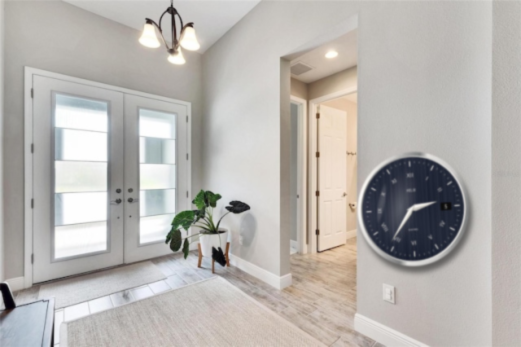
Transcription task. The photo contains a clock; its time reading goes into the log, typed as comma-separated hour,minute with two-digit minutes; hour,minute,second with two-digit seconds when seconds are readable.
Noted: 2,36
